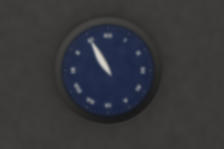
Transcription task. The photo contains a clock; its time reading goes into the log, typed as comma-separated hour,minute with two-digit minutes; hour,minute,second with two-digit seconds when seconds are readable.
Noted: 10,55
